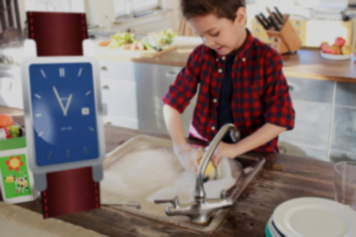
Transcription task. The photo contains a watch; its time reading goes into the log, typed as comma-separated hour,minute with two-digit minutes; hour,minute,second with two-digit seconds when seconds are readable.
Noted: 12,56
